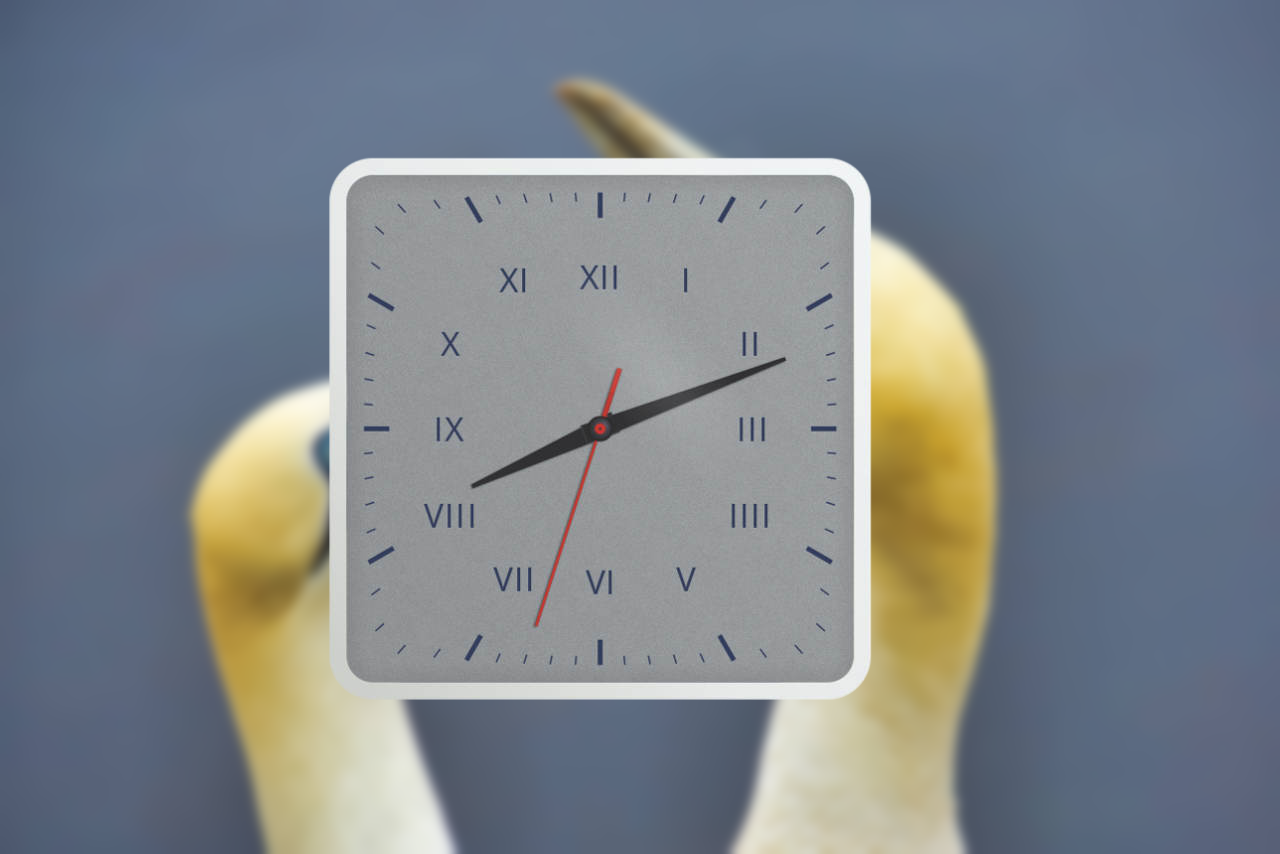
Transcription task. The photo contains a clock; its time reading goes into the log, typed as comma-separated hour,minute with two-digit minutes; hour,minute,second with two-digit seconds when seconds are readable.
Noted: 8,11,33
